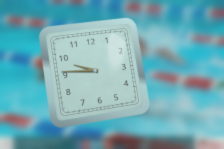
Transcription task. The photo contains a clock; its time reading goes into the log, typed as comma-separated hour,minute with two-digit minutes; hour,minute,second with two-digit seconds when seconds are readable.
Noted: 9,46
